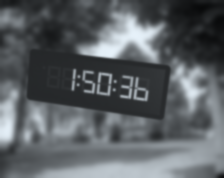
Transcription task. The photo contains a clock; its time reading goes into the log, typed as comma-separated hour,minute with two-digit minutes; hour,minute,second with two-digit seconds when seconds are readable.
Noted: 1,50,36
